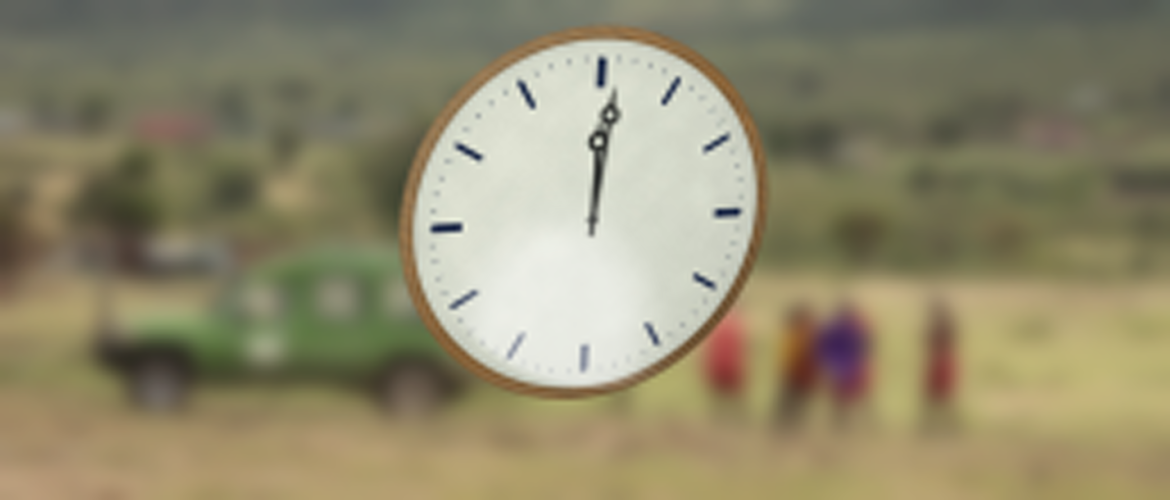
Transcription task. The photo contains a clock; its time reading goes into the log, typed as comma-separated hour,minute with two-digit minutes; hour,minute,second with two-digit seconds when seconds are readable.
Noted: 12,01
